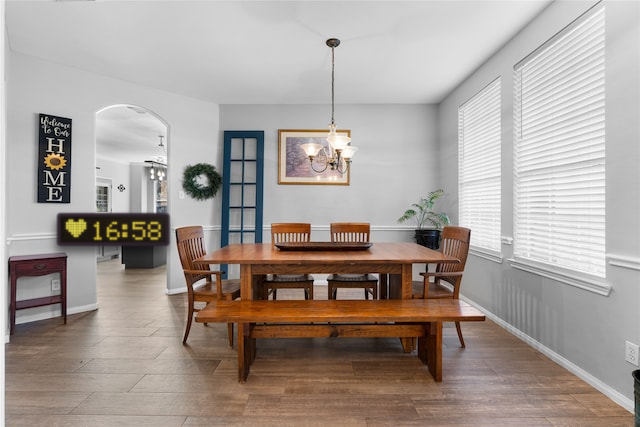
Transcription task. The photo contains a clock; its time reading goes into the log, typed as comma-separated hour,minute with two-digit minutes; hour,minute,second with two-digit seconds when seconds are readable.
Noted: 16,58
